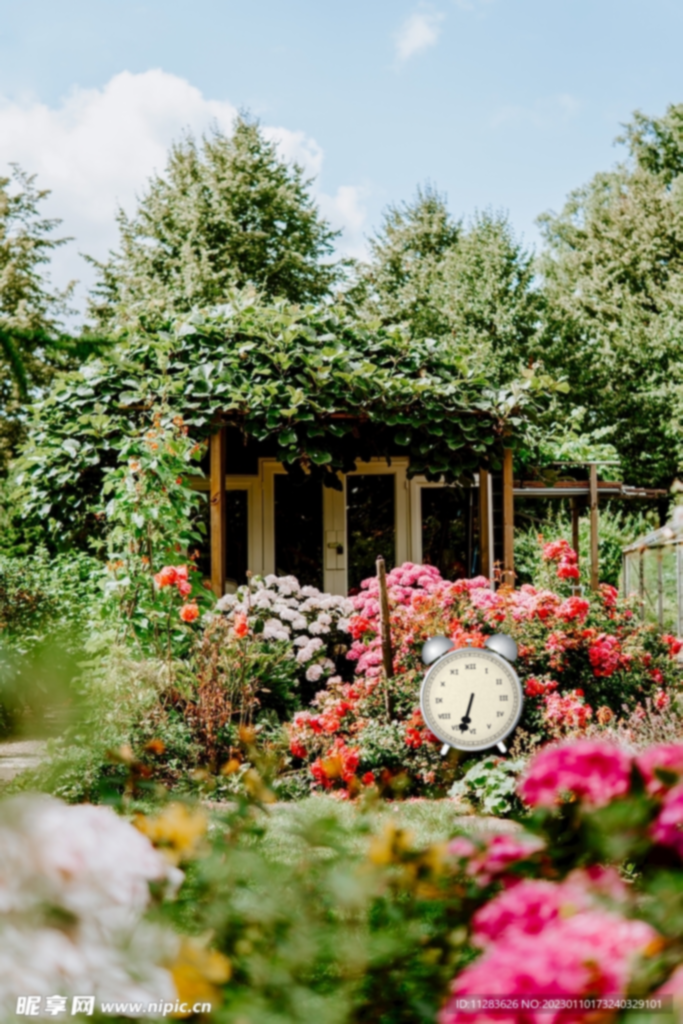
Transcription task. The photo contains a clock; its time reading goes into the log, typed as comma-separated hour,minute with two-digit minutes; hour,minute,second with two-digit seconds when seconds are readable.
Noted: 6,33
